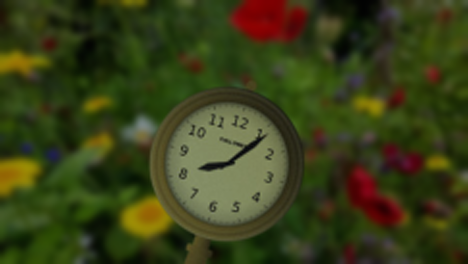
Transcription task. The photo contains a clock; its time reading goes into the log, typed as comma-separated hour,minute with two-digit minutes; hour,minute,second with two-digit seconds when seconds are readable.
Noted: 8,06
